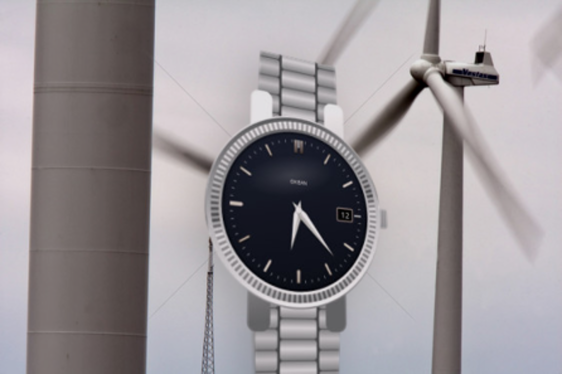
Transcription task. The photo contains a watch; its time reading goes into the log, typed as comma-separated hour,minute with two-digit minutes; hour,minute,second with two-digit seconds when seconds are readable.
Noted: 6,23
